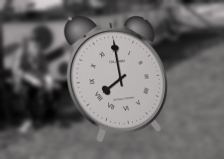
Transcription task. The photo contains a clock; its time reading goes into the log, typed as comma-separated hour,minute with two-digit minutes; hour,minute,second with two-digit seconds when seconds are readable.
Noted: 8,00
